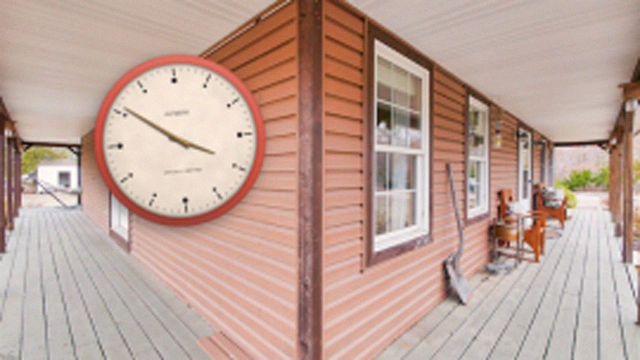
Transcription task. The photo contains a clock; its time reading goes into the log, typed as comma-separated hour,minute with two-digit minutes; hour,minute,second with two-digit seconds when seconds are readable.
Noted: 3,51
